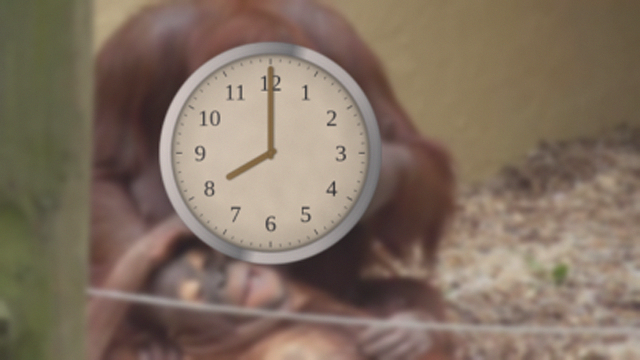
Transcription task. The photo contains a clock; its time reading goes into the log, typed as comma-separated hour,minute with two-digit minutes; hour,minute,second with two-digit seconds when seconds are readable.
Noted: 8,00
